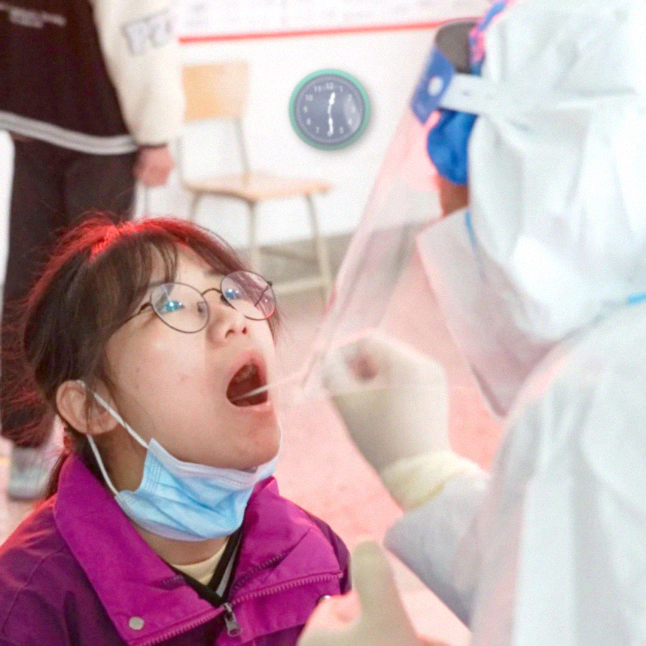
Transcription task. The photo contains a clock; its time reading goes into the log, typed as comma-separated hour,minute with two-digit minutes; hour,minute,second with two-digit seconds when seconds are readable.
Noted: 12,29
